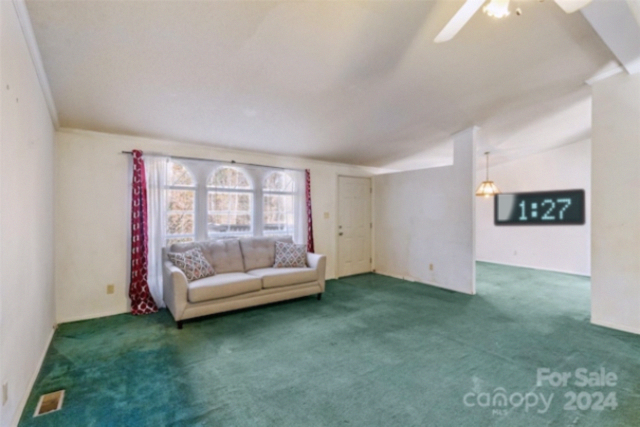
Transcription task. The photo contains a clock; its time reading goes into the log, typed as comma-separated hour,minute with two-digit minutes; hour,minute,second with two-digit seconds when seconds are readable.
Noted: 1,27
